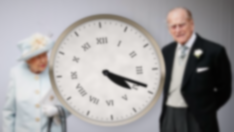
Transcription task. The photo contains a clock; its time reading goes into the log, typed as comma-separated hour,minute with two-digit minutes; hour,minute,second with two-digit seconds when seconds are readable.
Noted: 4,19
